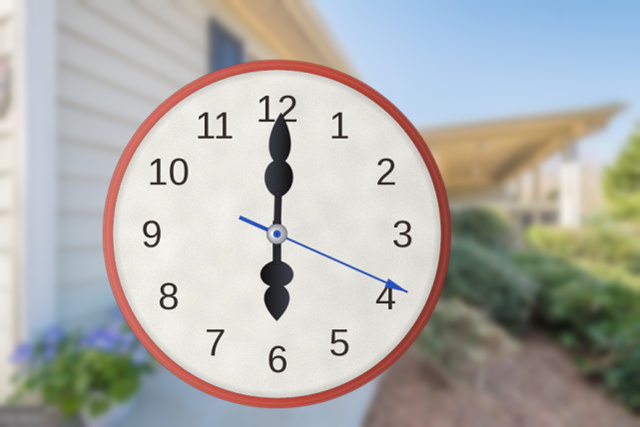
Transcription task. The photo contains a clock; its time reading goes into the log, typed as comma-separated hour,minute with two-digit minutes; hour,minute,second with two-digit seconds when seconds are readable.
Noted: 6,00,19
